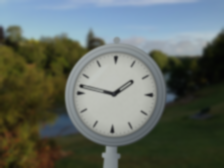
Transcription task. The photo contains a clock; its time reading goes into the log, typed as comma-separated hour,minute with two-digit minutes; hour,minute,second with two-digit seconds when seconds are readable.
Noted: 1,47
